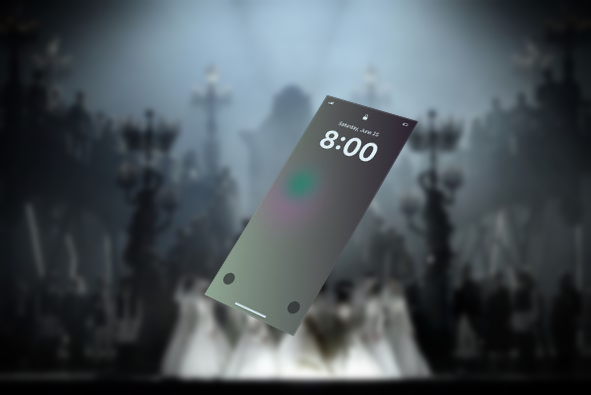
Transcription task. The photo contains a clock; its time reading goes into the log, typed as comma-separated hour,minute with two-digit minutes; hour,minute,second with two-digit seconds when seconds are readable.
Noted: 8,00
